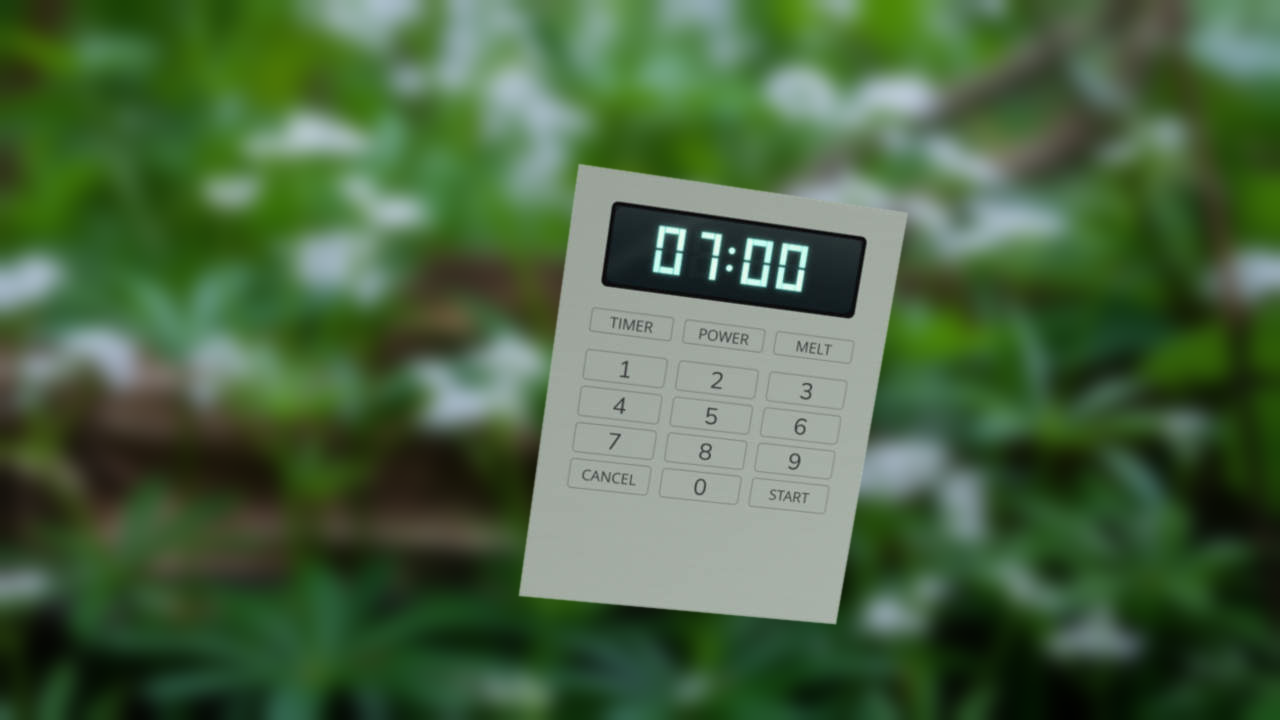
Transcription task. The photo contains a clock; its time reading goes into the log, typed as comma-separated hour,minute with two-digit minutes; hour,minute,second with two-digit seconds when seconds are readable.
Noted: 7,00
